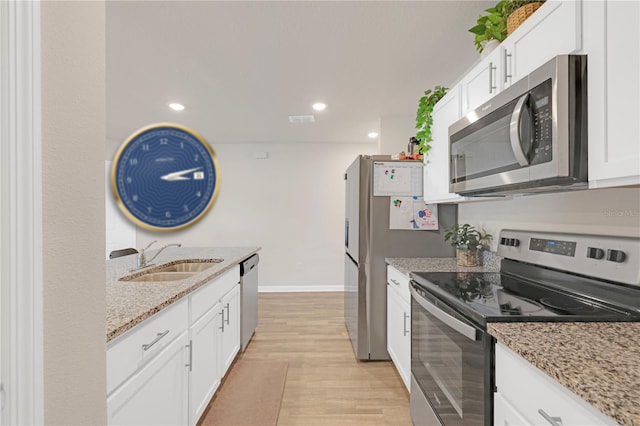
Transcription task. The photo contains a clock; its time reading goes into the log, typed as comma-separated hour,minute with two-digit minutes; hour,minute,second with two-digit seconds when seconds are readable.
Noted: 3,13
